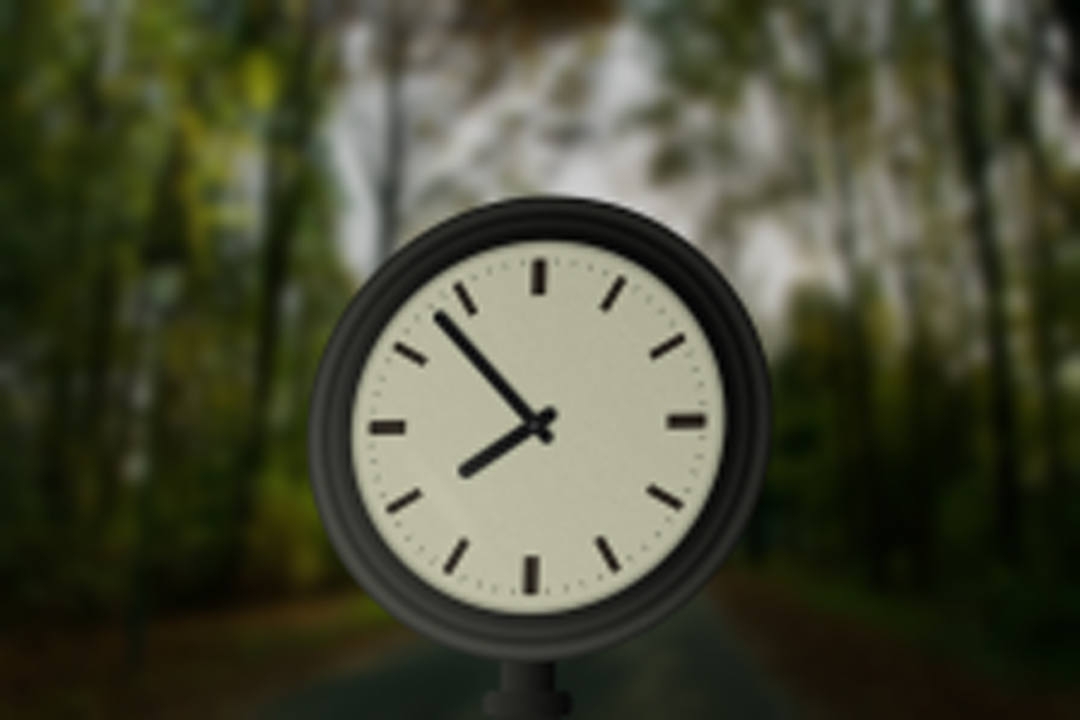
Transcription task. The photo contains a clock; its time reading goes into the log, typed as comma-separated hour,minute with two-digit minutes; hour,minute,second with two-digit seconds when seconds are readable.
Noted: 7,53
